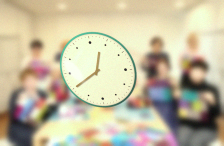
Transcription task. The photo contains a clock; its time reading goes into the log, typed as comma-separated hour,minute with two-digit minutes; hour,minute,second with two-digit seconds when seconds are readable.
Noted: 12,40
